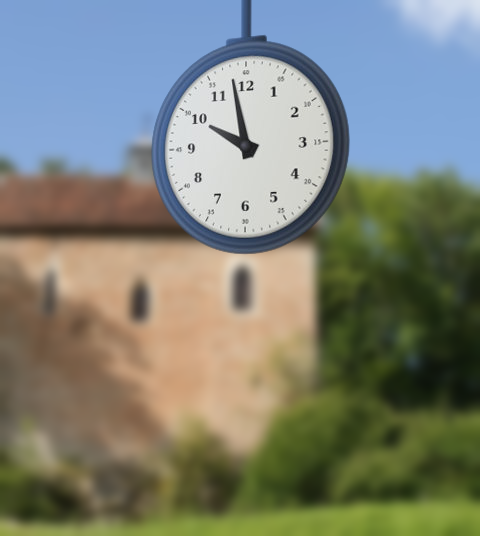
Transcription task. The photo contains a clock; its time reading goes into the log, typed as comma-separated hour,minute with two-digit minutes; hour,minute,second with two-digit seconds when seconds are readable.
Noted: 9,58
